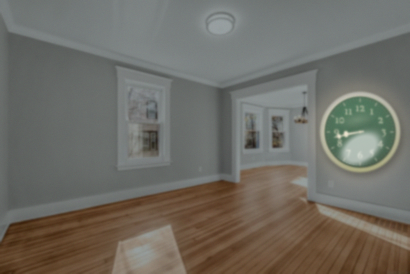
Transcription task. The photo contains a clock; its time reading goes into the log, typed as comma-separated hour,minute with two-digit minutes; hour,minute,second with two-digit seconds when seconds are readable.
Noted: 8,43
